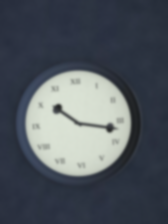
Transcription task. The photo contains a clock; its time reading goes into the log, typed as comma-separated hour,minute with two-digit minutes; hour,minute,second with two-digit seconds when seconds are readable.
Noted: 10,17
